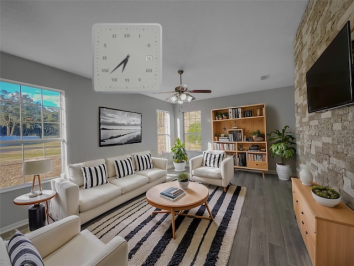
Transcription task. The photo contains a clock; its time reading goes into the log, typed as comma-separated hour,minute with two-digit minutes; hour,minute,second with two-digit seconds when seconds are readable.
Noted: 6,38
